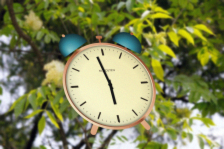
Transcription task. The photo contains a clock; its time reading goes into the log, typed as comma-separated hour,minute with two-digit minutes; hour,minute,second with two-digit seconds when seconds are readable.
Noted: 5,58
